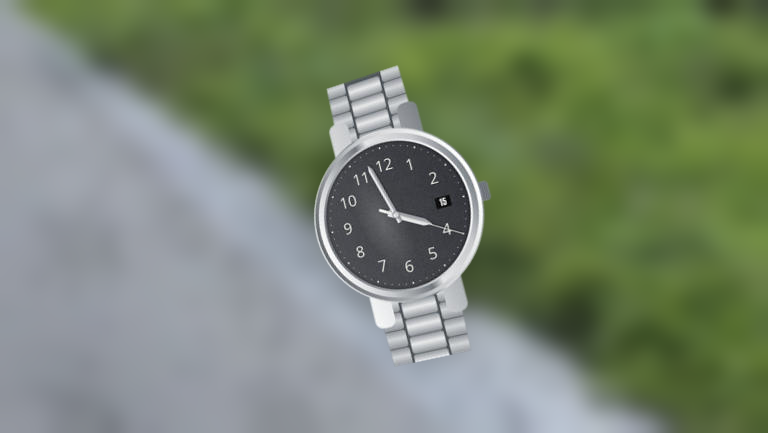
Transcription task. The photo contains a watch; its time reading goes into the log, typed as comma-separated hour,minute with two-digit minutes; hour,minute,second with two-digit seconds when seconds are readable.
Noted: 3,57,20
